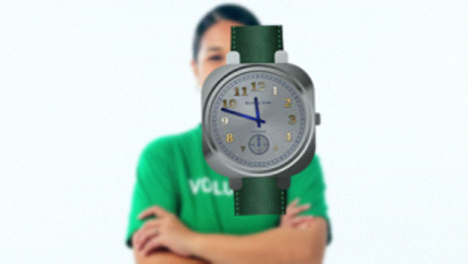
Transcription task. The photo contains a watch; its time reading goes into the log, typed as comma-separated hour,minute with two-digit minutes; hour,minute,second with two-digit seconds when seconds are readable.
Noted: 11,48
